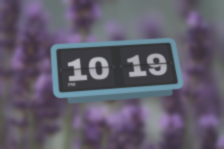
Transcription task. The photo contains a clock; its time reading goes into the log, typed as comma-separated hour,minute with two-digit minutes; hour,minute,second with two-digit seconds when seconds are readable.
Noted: 10,19
